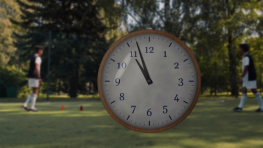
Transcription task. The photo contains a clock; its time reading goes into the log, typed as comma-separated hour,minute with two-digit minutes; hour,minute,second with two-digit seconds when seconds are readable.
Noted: 10,57
